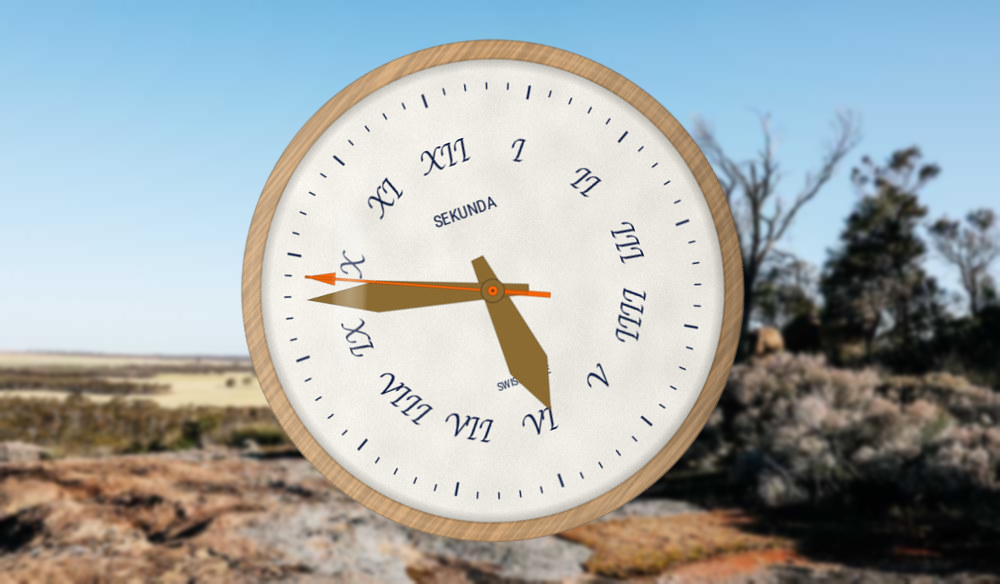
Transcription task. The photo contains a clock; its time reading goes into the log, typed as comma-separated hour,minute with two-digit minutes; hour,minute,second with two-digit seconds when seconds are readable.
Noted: 5,47,49
